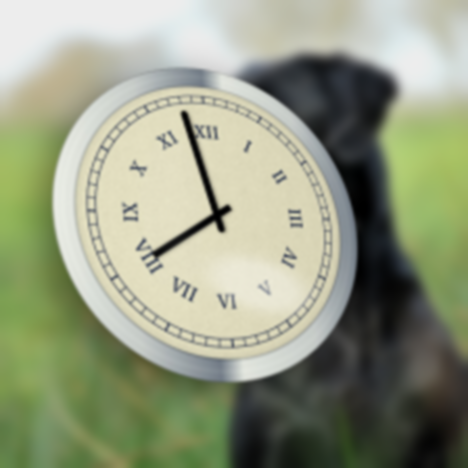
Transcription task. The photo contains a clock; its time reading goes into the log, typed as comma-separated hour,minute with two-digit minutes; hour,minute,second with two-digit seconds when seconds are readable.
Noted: 7,58
